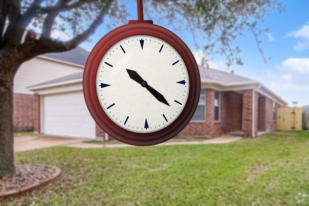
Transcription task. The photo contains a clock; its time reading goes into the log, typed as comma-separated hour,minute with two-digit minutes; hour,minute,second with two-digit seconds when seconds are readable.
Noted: 10,22
